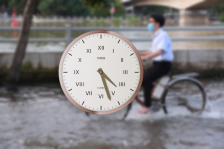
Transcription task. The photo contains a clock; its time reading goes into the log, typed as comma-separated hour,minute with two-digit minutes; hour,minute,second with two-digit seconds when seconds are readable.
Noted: 4,27
